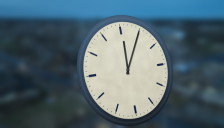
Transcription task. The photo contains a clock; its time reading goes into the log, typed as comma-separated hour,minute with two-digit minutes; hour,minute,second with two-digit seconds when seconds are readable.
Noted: 12,05
